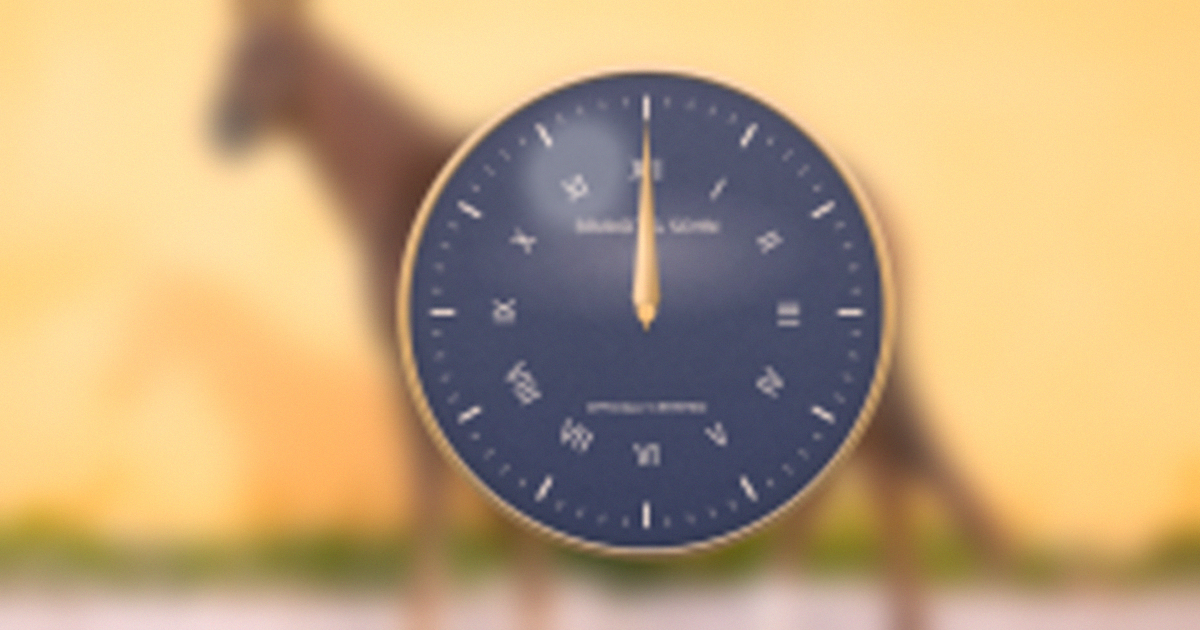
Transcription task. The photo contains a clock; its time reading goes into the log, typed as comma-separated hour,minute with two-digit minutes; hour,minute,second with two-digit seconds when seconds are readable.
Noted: 12,00
